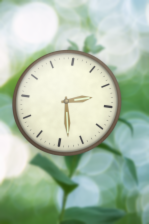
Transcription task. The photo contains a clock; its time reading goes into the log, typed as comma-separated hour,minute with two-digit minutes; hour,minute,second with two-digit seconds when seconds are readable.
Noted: 2,28
